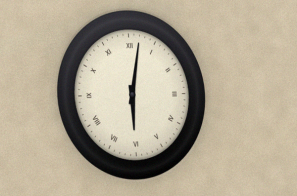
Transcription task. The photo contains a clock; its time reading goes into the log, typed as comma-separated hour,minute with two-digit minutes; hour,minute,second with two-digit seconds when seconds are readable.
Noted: 6,02
